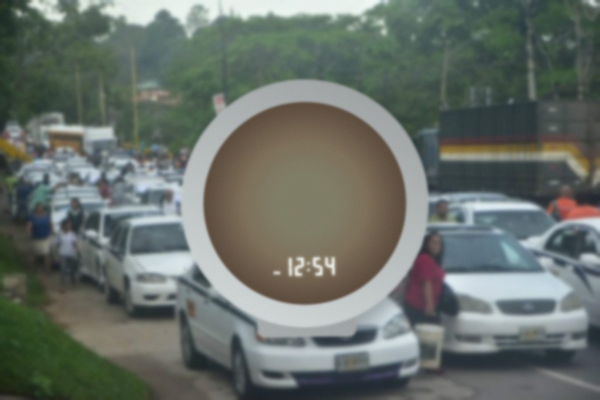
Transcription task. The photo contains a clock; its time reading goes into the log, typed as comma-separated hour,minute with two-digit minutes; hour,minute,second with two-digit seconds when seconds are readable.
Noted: 12,54
